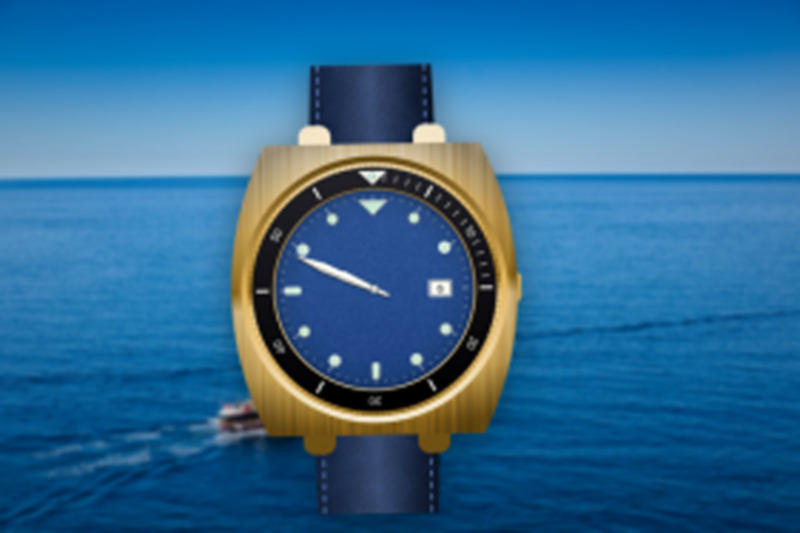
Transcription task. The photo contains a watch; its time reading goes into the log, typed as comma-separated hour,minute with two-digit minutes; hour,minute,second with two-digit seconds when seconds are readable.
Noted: 9,49
